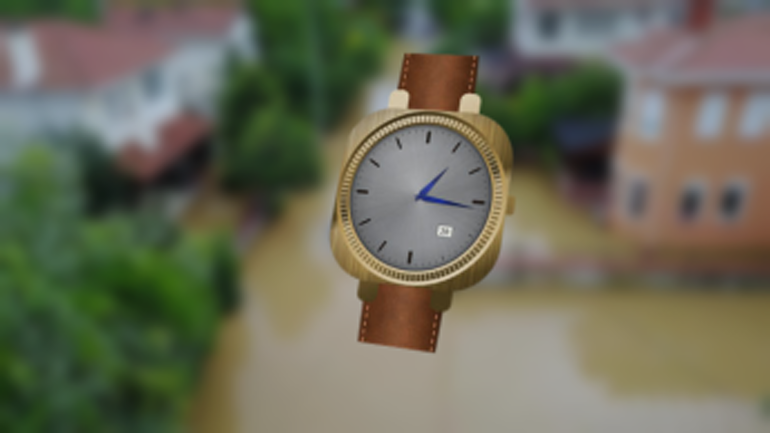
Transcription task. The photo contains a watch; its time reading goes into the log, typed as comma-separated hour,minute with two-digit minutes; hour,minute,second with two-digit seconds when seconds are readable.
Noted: 1,16
